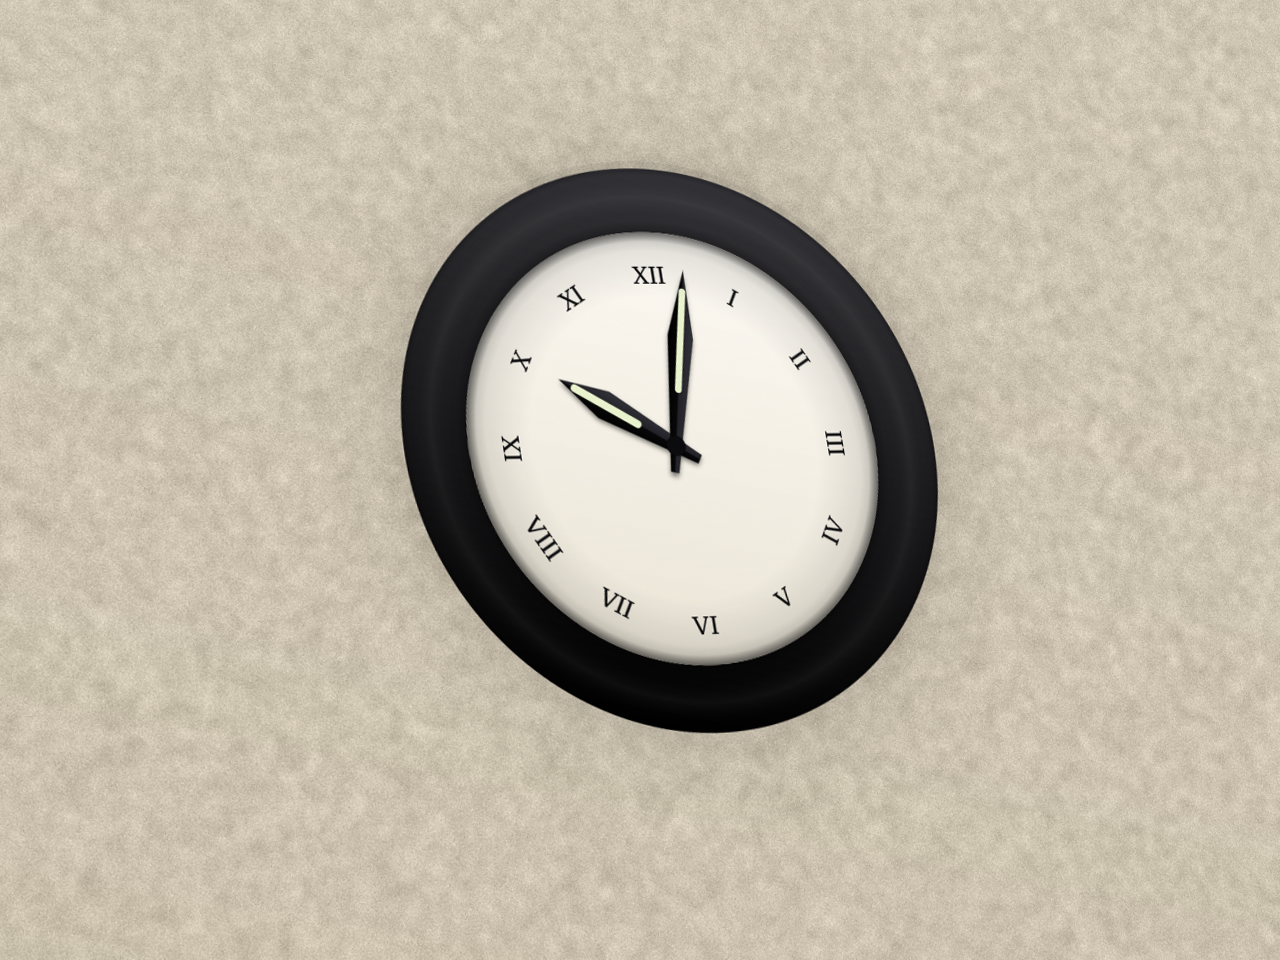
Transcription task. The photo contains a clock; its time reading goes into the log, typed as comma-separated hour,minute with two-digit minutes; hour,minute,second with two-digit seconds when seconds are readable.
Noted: 10,02
